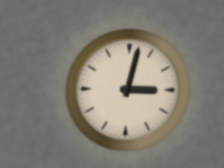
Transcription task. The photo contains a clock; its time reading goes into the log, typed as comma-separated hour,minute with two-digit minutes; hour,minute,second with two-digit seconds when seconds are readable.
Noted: 3,02
